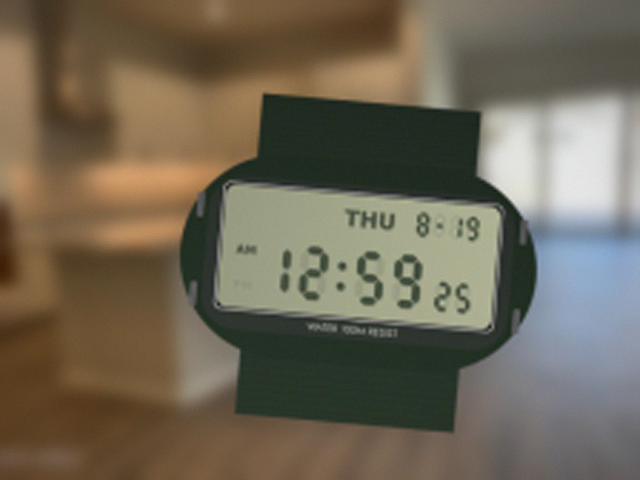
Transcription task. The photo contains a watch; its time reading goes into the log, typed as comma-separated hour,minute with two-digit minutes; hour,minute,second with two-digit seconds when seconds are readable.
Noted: 12,59,25
